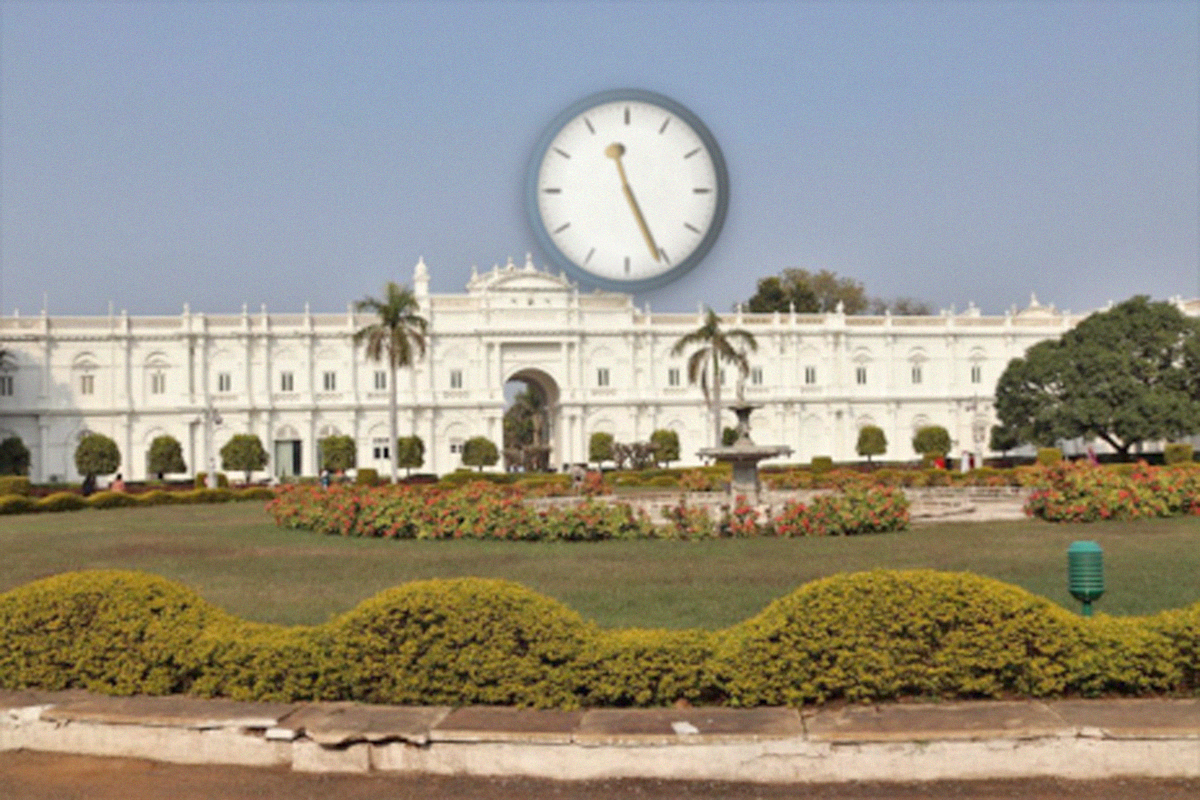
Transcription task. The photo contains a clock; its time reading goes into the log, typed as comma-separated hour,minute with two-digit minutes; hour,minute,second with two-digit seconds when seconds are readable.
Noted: 11,26
